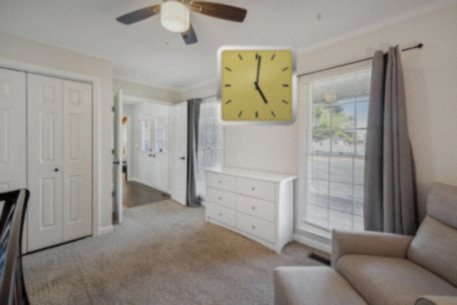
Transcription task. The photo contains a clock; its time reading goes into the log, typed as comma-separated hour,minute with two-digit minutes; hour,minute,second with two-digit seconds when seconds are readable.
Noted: 5,01
